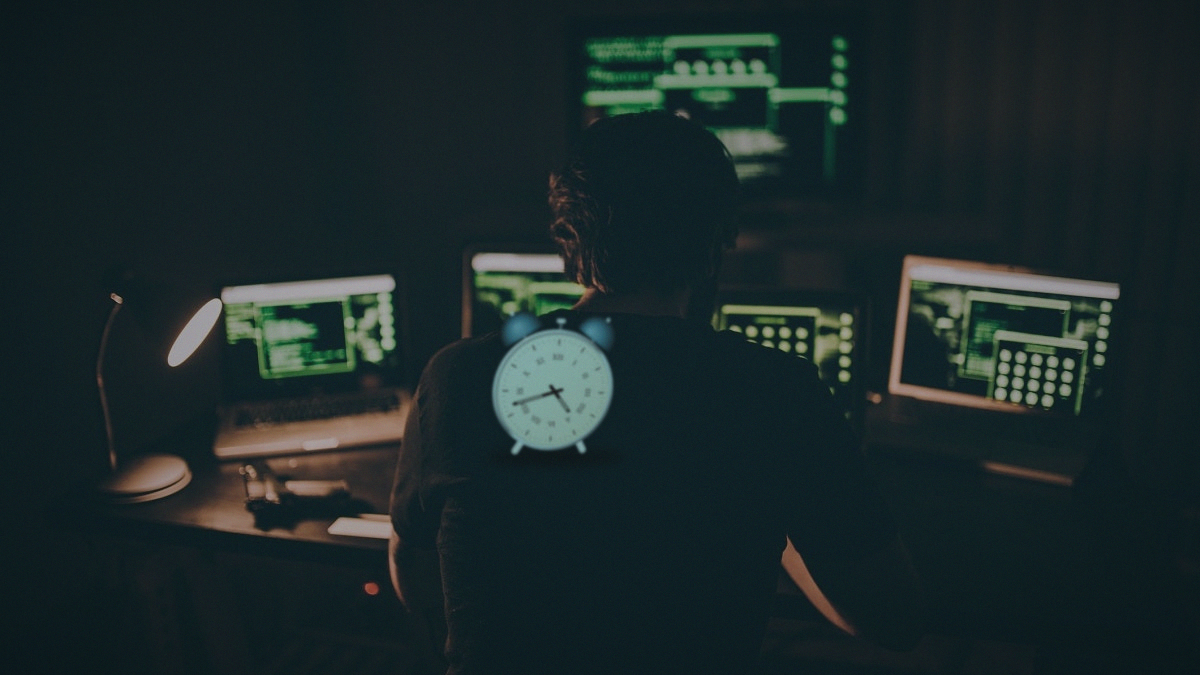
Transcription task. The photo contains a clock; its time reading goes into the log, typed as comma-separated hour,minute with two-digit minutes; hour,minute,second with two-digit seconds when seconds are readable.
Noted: 4,42
